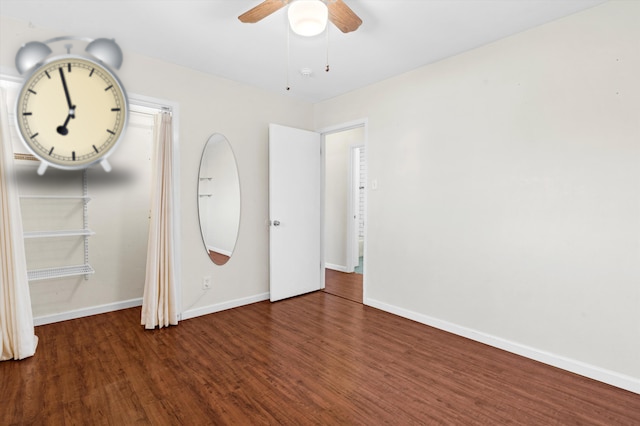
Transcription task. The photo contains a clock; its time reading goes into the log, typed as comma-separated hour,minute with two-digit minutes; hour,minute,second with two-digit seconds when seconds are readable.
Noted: 6,58
